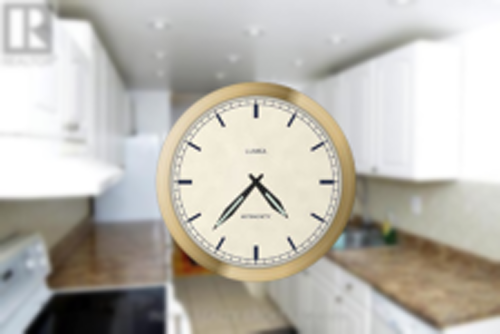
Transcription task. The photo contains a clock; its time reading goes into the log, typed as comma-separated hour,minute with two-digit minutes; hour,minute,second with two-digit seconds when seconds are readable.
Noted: 4,37
